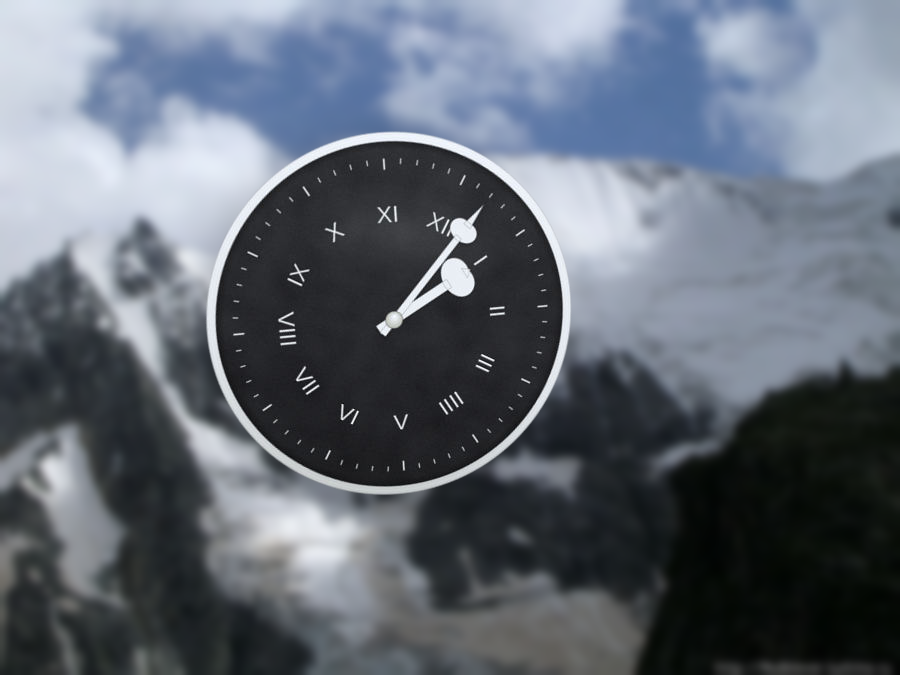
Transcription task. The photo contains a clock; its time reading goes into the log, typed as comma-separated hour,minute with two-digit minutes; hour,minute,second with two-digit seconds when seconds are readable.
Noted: 1,02
